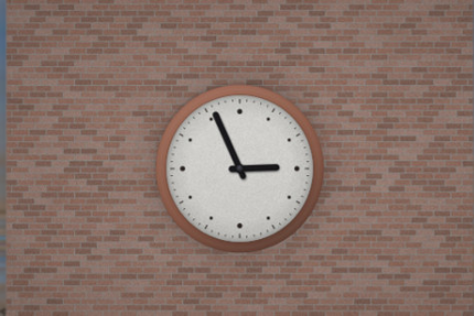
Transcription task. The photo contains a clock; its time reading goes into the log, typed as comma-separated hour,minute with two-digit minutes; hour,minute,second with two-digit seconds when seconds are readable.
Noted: 2,56
